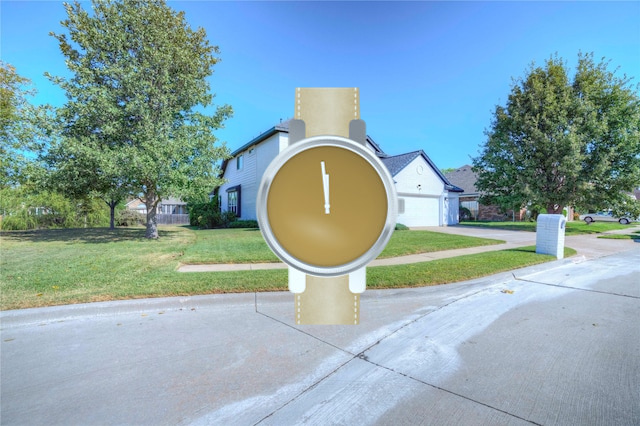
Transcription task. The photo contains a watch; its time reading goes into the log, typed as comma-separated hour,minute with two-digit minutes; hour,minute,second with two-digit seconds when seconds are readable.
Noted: 11,59
